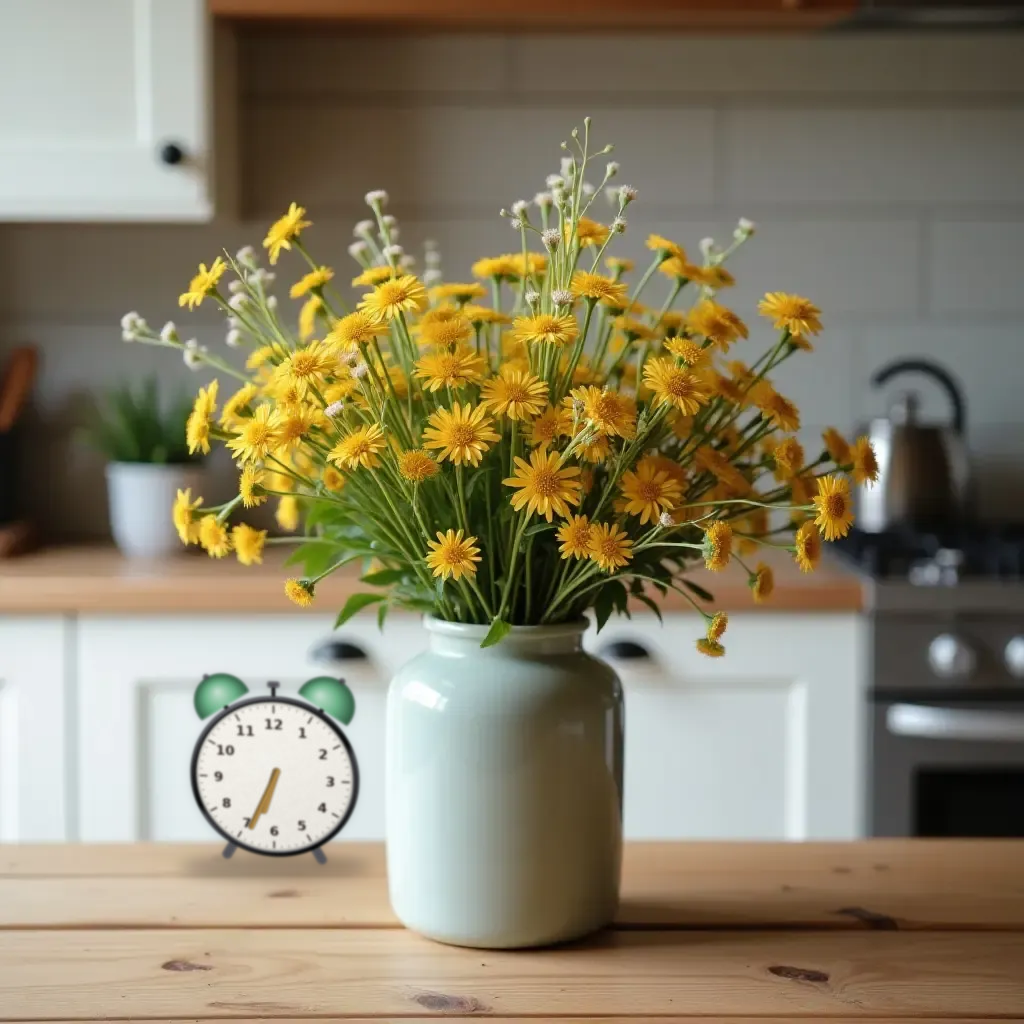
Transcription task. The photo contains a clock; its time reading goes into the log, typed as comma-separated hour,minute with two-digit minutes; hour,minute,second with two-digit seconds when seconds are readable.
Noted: 6,34
